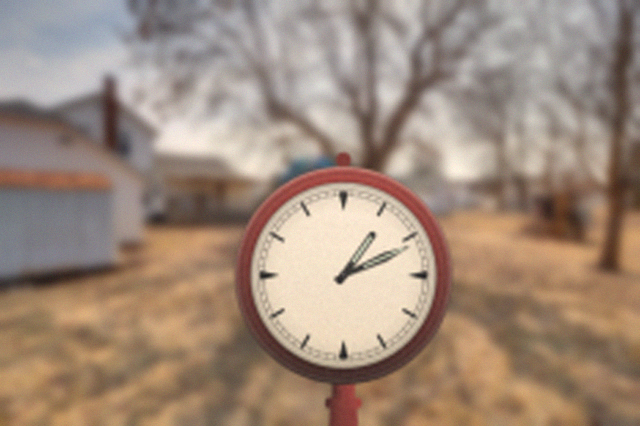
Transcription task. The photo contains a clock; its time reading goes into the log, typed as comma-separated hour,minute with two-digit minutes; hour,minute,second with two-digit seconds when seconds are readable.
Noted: 1,11
